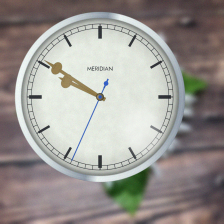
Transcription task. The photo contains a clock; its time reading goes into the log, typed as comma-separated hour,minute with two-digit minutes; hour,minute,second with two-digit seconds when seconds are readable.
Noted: 9,50,34
